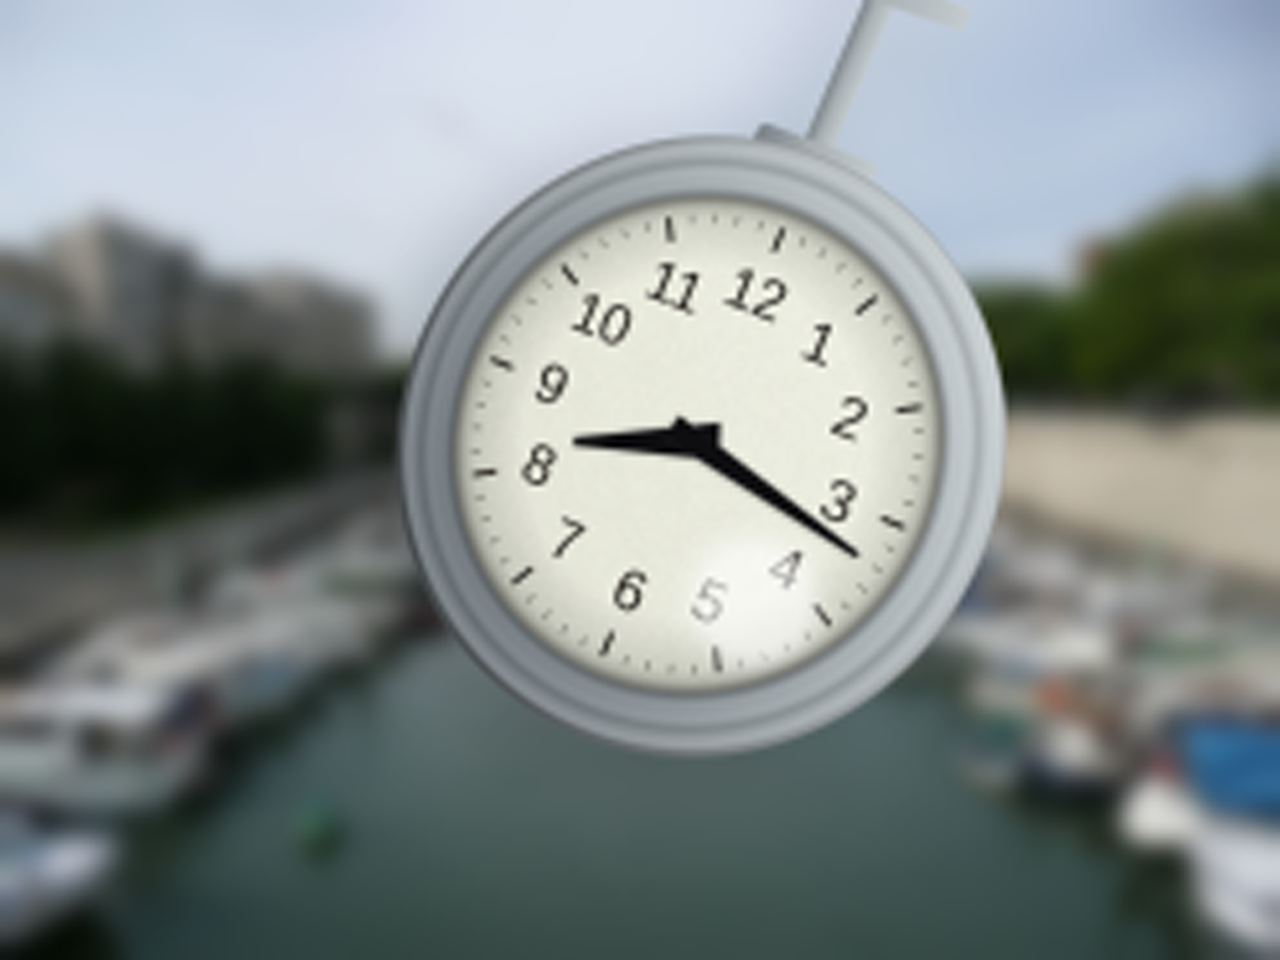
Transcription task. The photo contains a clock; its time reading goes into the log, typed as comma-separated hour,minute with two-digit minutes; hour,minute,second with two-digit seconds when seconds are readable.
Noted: 8,17
